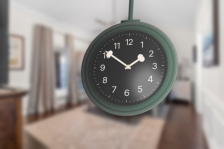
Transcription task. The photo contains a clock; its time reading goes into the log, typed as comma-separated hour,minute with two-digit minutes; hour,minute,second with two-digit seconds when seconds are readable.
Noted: 1,51
